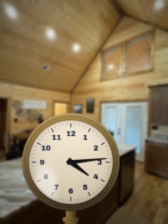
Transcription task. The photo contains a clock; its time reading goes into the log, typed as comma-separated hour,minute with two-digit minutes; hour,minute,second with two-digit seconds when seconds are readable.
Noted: 4,14
